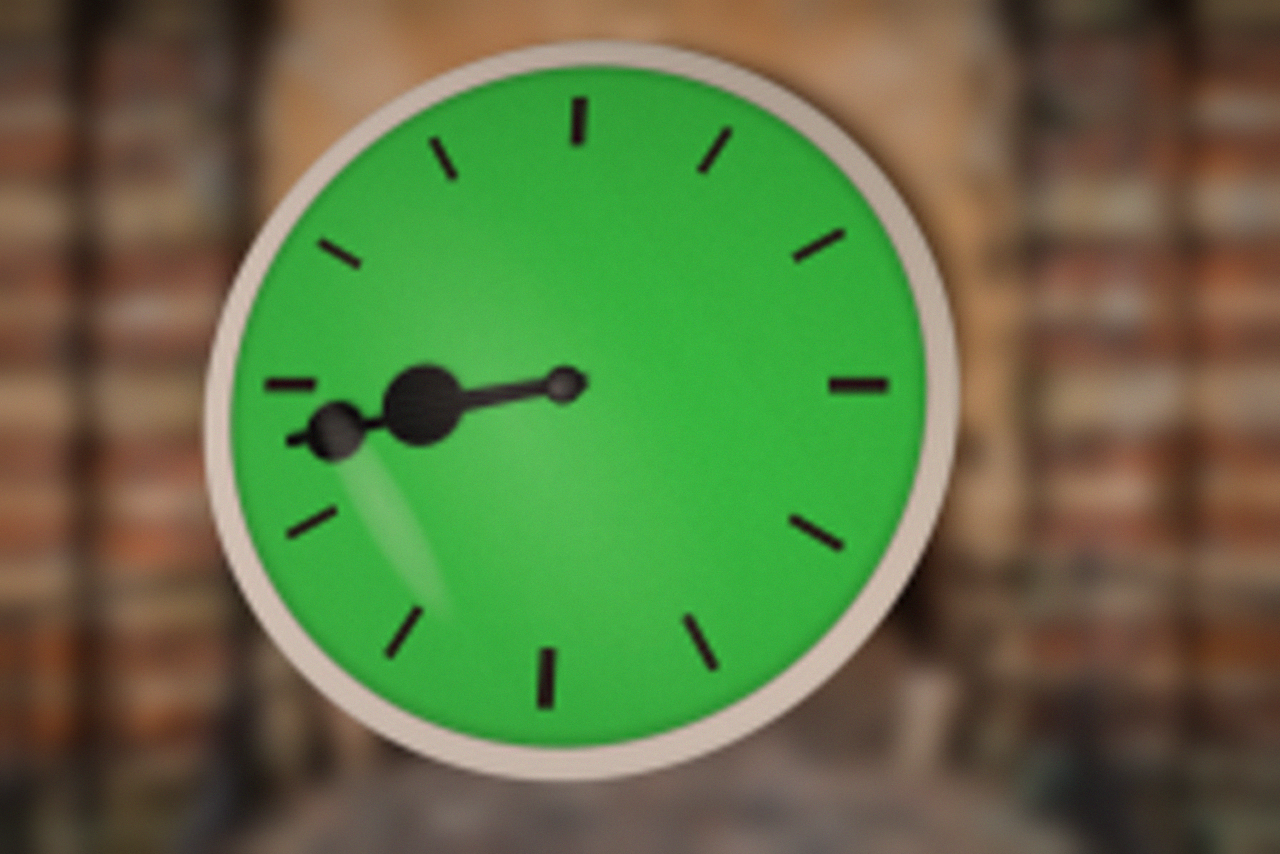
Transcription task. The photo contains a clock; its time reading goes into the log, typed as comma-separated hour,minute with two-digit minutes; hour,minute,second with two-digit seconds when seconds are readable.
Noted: 8,43
